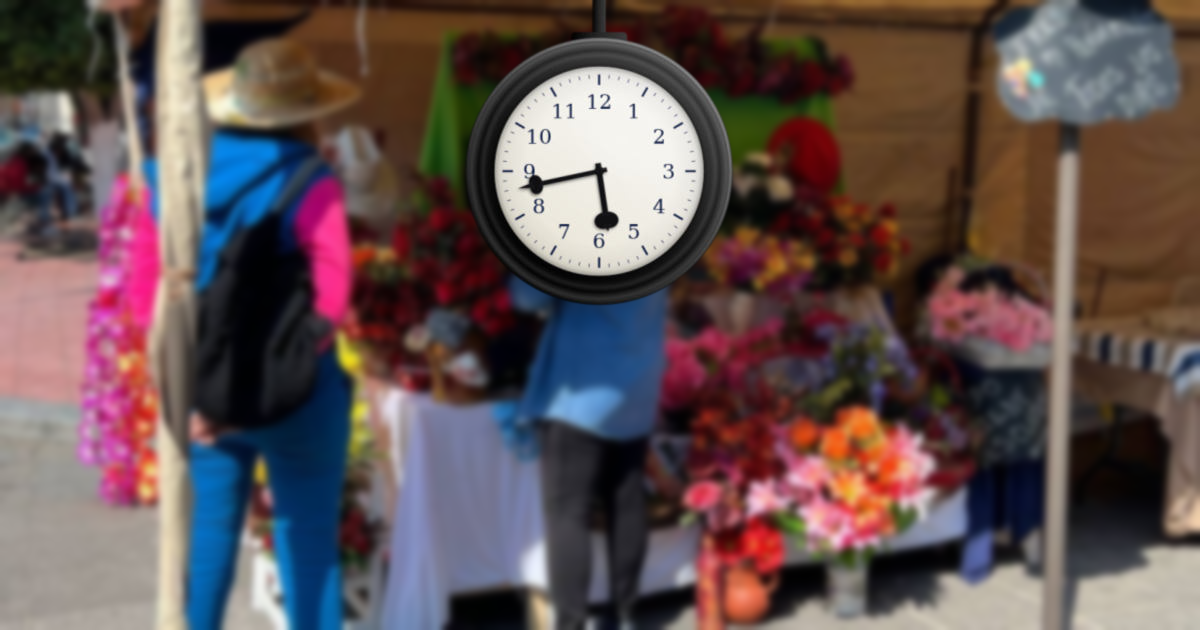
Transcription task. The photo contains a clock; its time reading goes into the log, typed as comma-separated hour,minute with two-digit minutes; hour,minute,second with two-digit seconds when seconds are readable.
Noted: 5,43
